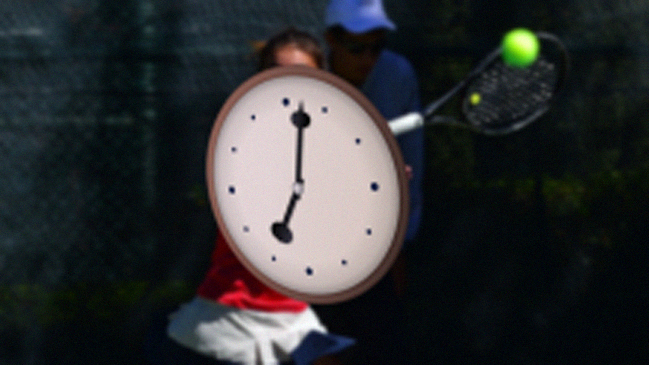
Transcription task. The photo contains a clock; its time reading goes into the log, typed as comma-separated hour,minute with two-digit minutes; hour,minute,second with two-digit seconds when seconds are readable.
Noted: 7,02
